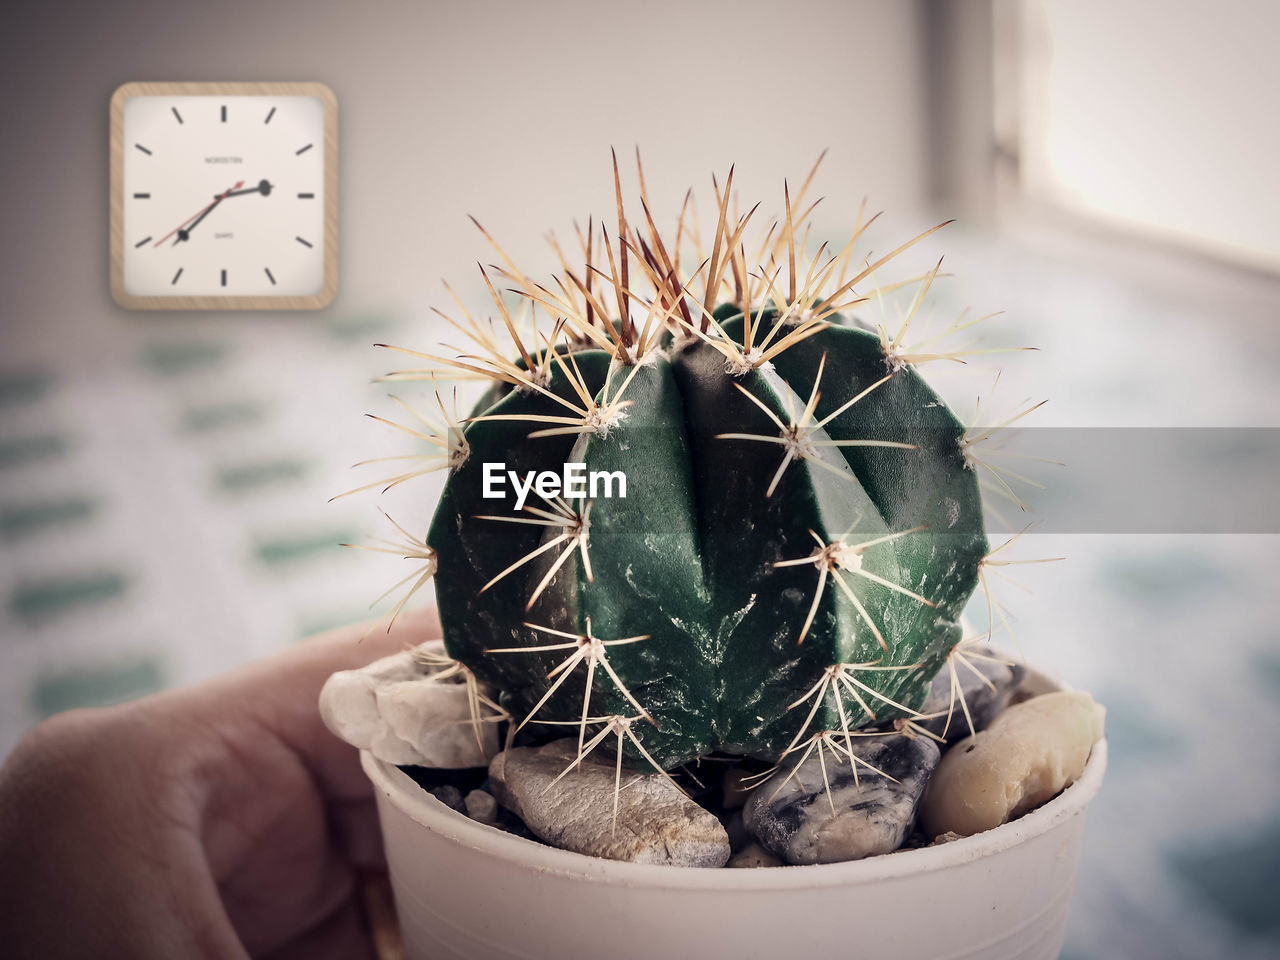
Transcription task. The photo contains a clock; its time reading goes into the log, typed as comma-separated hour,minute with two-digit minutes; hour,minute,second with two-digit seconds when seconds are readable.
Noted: 2,37,39
